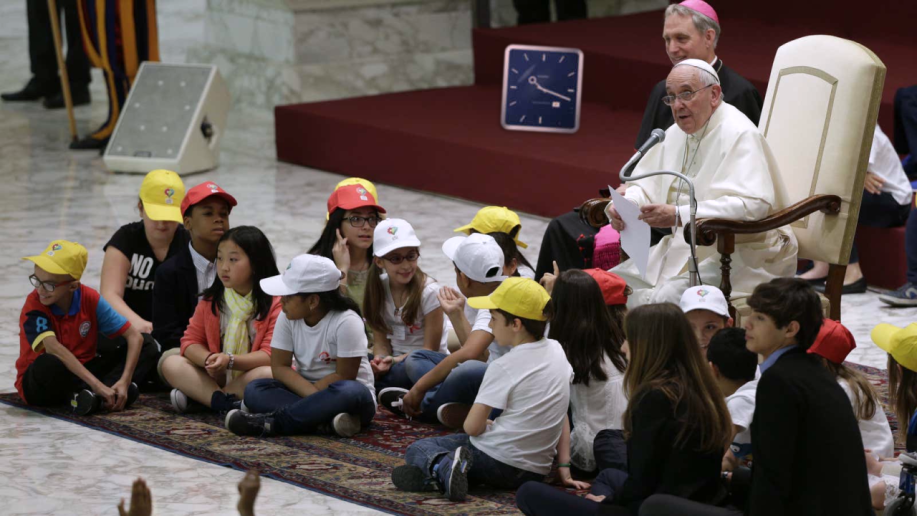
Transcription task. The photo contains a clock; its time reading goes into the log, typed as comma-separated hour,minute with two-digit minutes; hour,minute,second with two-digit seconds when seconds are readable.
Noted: 10,18
